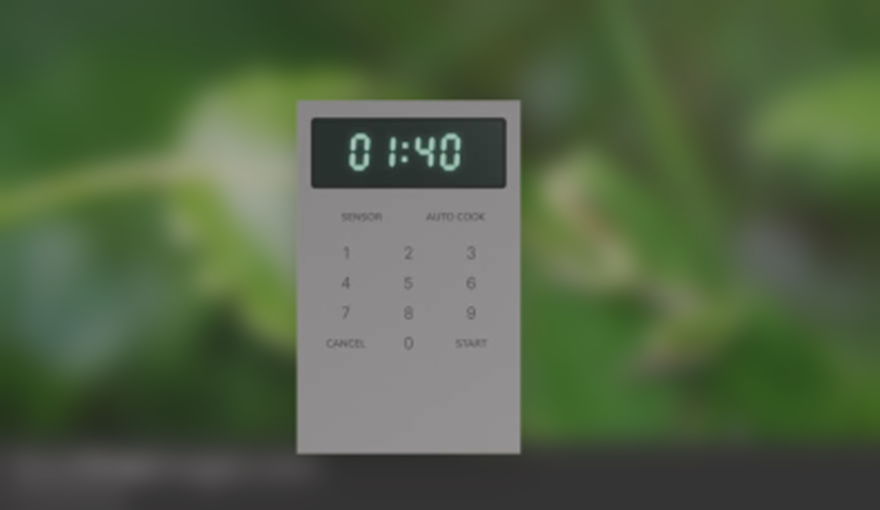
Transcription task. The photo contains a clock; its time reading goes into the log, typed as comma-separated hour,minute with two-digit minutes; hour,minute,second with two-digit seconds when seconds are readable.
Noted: 1,40
